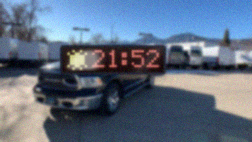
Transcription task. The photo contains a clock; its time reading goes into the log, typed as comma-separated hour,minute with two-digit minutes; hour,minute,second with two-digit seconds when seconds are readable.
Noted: 21,52
